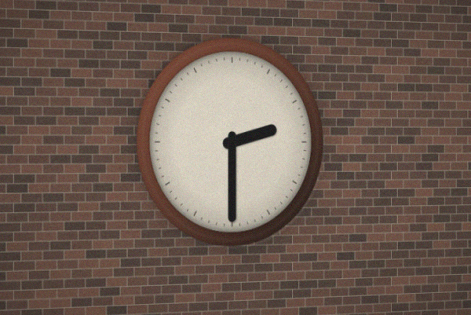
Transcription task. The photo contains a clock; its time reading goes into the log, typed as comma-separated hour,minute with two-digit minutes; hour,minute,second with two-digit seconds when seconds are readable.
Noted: 2,30
